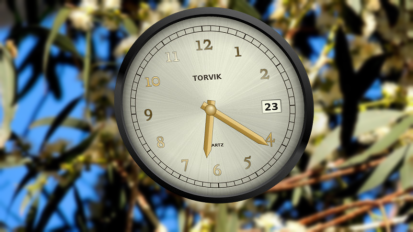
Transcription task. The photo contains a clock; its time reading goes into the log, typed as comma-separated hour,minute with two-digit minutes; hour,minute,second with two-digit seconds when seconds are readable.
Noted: 6,21
